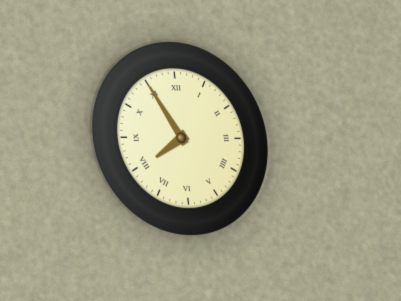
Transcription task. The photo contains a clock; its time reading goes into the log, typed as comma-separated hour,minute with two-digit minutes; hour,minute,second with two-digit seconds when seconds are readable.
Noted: 7,55
